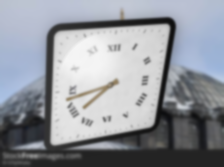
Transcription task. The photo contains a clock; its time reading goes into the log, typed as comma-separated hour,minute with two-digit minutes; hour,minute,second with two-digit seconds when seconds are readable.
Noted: 7,43
